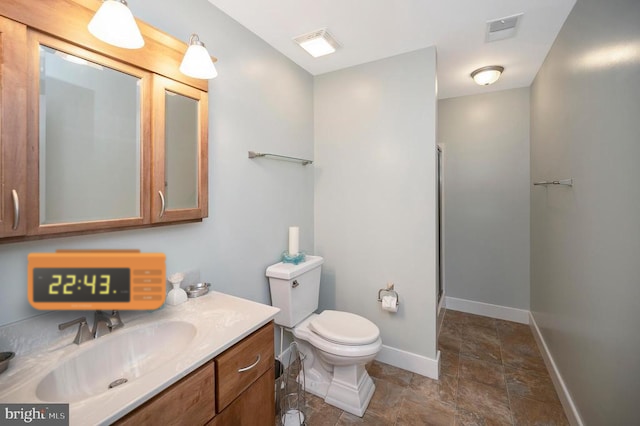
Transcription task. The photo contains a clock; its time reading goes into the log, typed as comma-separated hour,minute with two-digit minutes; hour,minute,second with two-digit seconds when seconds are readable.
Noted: 22,43
